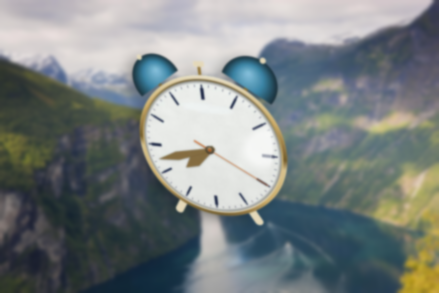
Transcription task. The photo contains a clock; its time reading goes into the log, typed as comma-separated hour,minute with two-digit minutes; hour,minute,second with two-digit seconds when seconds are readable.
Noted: 7,42,20
